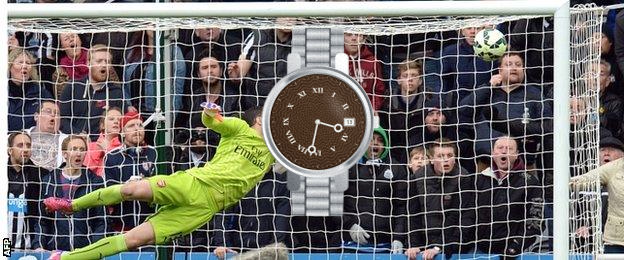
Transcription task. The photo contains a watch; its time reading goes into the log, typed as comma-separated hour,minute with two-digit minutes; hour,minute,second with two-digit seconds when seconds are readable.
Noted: 3,32
